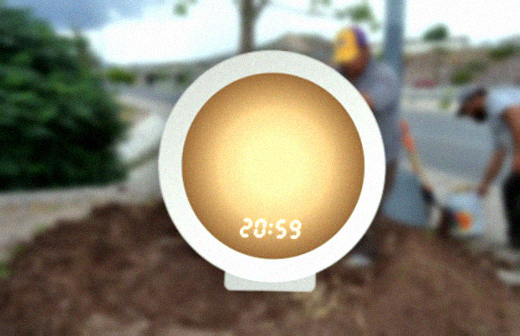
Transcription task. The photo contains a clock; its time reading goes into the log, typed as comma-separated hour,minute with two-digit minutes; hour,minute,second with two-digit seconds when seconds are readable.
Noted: 20,59
